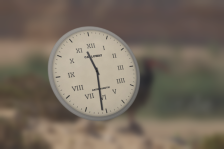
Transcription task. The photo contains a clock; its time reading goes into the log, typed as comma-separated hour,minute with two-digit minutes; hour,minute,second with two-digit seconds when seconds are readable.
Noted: 11,31
